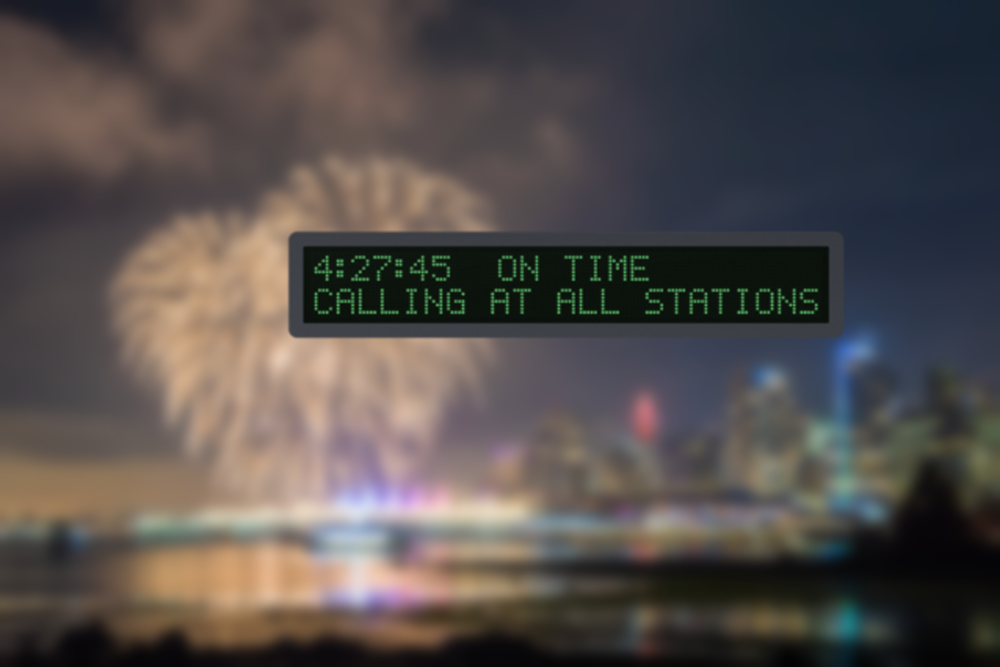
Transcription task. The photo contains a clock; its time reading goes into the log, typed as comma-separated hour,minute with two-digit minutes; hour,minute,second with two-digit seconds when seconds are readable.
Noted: 4,27,45
